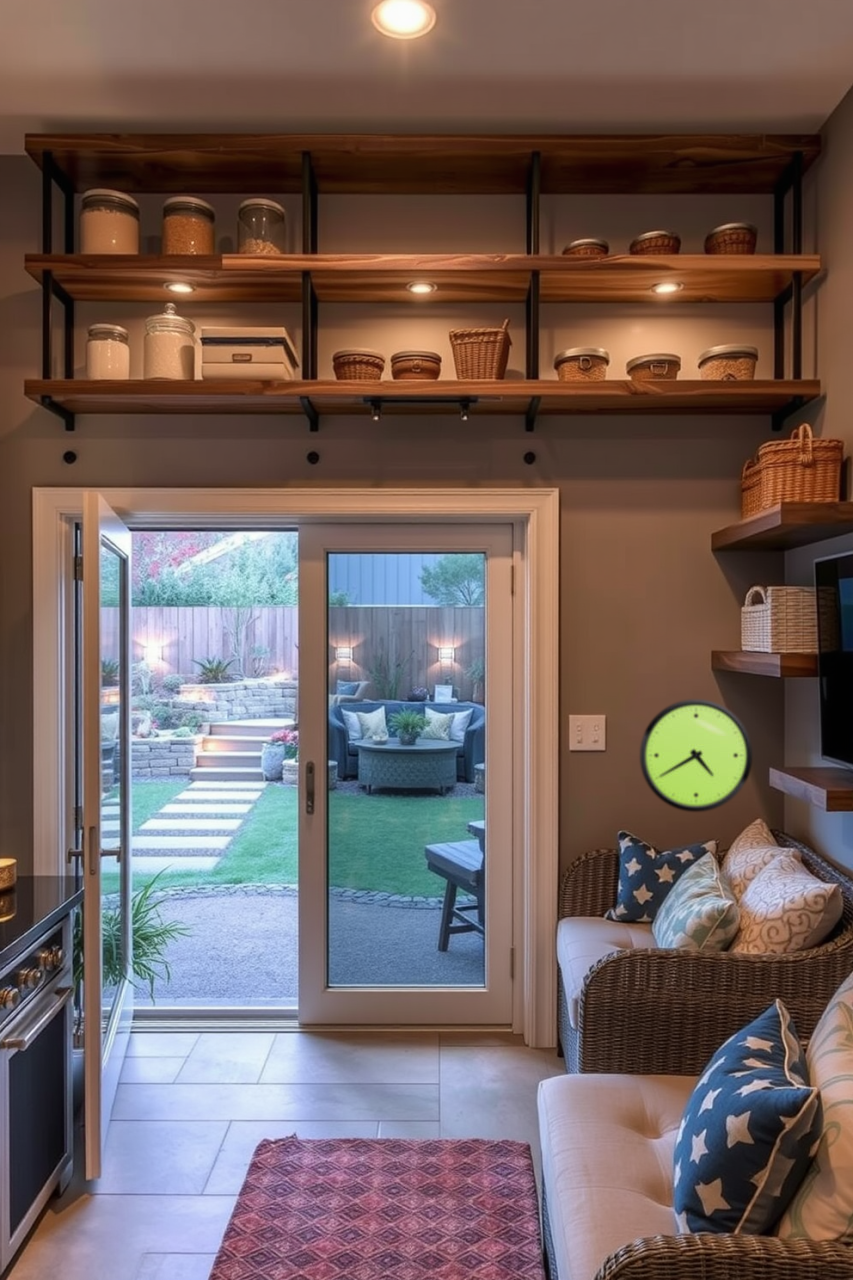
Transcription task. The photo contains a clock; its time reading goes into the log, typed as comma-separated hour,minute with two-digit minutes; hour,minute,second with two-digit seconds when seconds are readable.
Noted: 4,40
